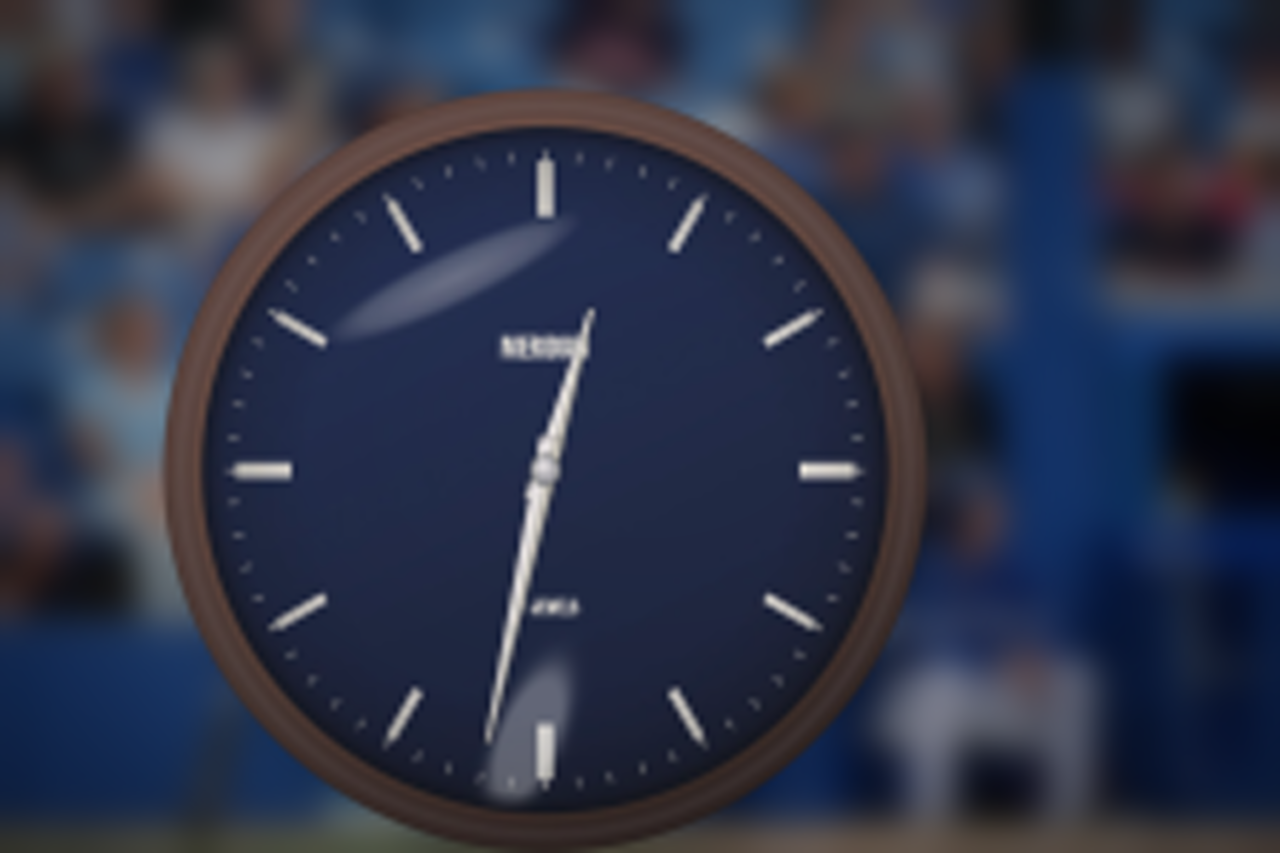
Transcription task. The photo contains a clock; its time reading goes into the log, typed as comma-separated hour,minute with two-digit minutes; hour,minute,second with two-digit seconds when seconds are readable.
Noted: 12,32
